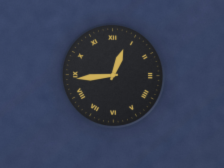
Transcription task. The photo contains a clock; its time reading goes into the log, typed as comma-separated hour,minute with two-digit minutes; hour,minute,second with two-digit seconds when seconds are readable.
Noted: 12,44
